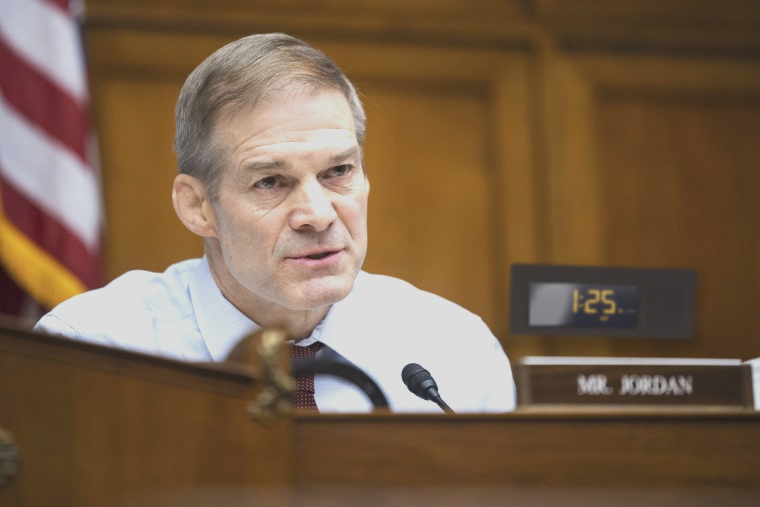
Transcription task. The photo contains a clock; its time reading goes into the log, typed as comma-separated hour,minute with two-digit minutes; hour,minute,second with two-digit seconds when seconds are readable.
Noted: 1,25
